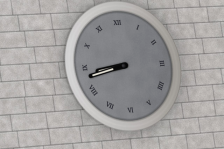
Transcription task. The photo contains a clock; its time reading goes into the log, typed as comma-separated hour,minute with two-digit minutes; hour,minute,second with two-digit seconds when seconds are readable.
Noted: 8,43
